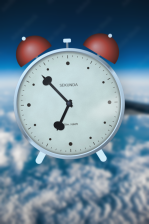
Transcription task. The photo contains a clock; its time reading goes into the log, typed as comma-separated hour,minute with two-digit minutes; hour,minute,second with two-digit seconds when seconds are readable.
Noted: 6,53
